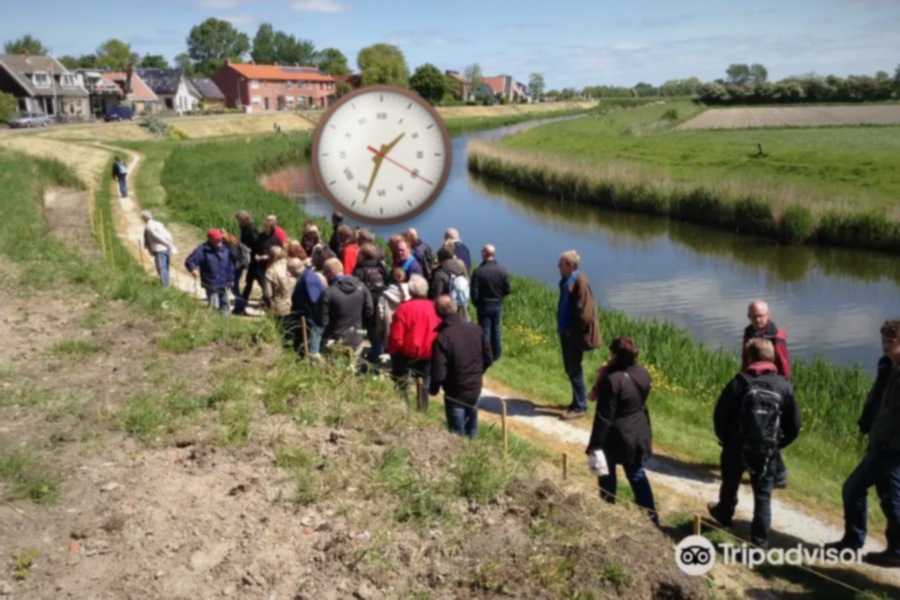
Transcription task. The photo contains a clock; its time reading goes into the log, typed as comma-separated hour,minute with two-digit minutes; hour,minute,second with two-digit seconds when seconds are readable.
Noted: 1,33,20
